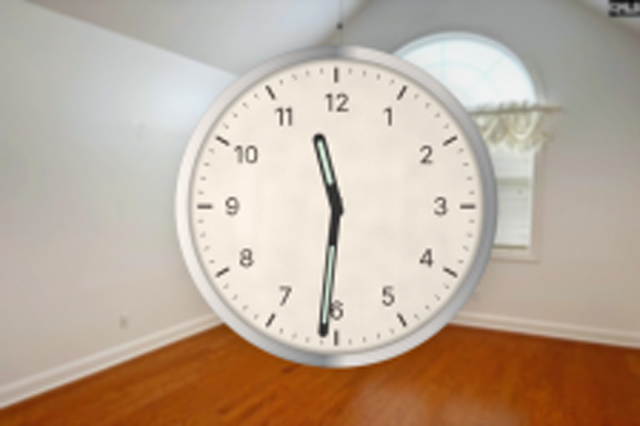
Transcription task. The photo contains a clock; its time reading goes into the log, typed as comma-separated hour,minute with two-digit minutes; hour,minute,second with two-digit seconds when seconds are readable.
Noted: 11,31
